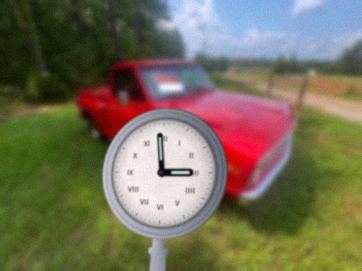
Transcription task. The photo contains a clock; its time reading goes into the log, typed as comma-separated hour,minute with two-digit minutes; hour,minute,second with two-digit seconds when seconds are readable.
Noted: 2,59
